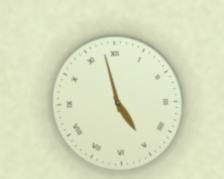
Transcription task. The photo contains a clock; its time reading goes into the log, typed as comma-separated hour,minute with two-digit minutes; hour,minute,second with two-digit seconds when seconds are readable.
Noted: 4,58
